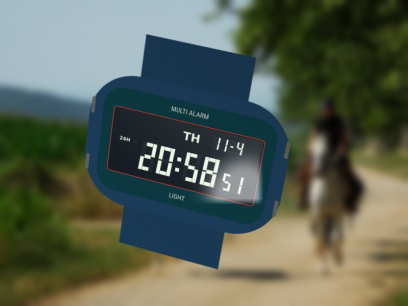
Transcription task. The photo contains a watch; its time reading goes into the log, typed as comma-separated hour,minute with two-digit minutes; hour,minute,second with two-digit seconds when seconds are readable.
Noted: 20,58,51
